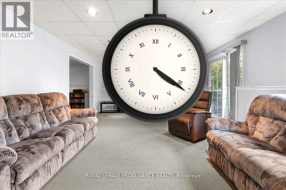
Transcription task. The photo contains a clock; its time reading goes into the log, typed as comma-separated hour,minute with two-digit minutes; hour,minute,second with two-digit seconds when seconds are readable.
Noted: 4,21
